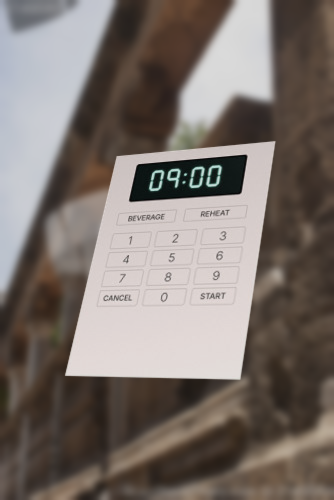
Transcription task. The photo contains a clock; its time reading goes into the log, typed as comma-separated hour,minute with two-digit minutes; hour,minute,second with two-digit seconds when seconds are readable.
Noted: 9,00
